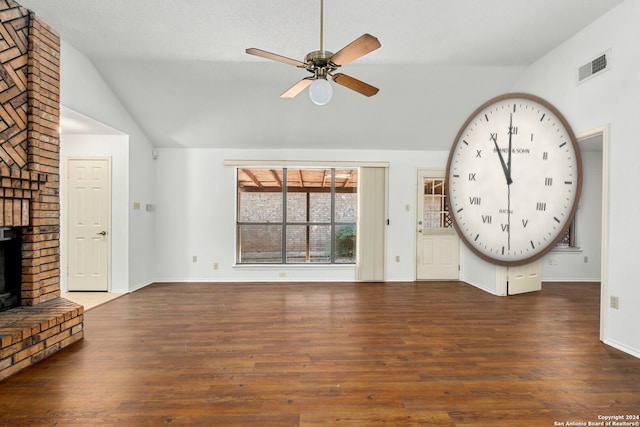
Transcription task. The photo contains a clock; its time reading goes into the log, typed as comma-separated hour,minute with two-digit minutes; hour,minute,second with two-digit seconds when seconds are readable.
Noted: 10,59,29
